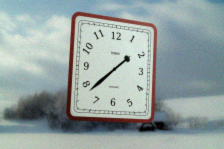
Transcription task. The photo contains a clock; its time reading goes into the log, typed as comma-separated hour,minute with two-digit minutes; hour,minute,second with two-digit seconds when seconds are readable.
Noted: 1,38
